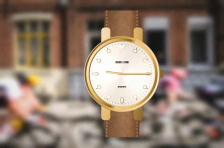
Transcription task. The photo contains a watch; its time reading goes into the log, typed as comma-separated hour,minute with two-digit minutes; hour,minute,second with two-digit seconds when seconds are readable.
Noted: 9,15
